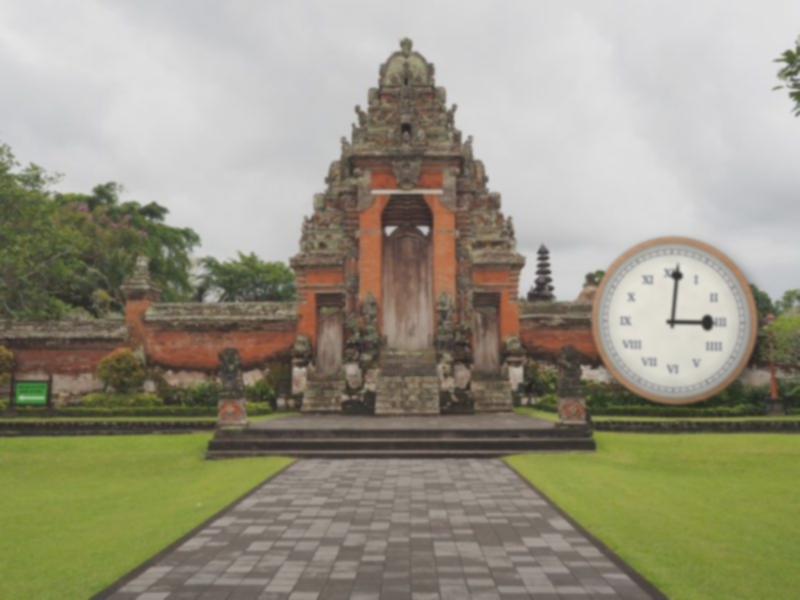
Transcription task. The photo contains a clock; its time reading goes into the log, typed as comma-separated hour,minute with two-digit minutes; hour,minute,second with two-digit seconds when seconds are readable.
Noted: 3,01
